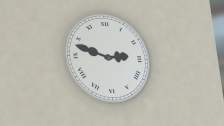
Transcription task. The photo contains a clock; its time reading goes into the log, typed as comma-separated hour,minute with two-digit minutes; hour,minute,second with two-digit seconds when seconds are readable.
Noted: 2,48
